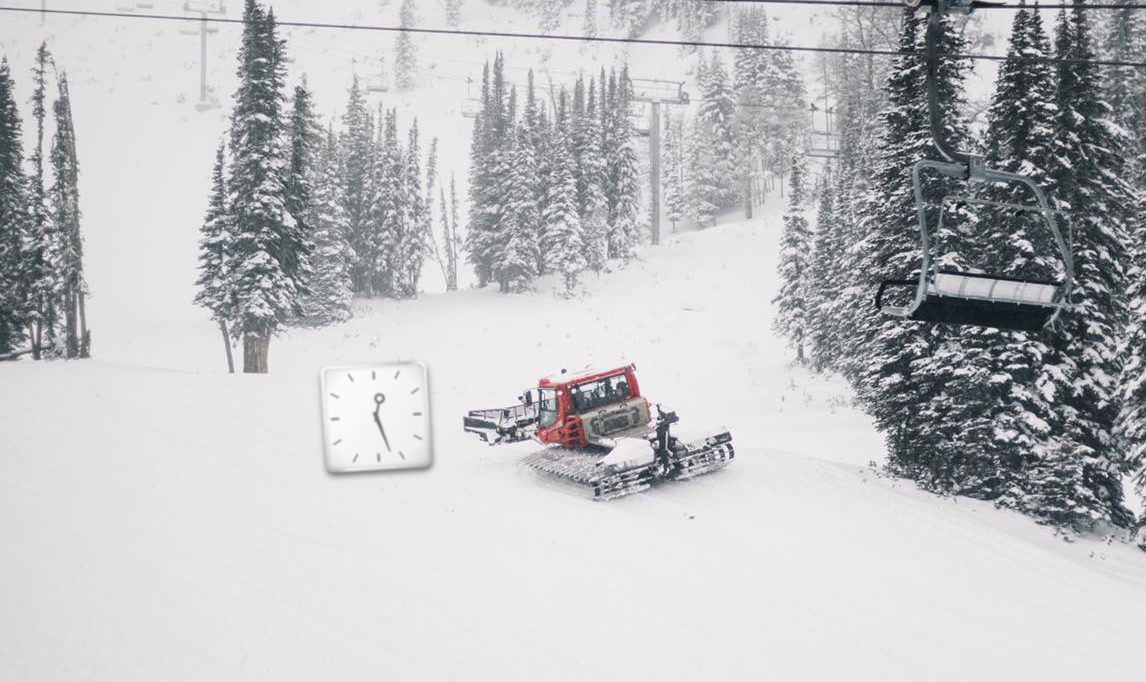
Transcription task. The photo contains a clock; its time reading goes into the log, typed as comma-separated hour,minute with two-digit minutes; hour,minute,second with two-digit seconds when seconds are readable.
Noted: 12,27
